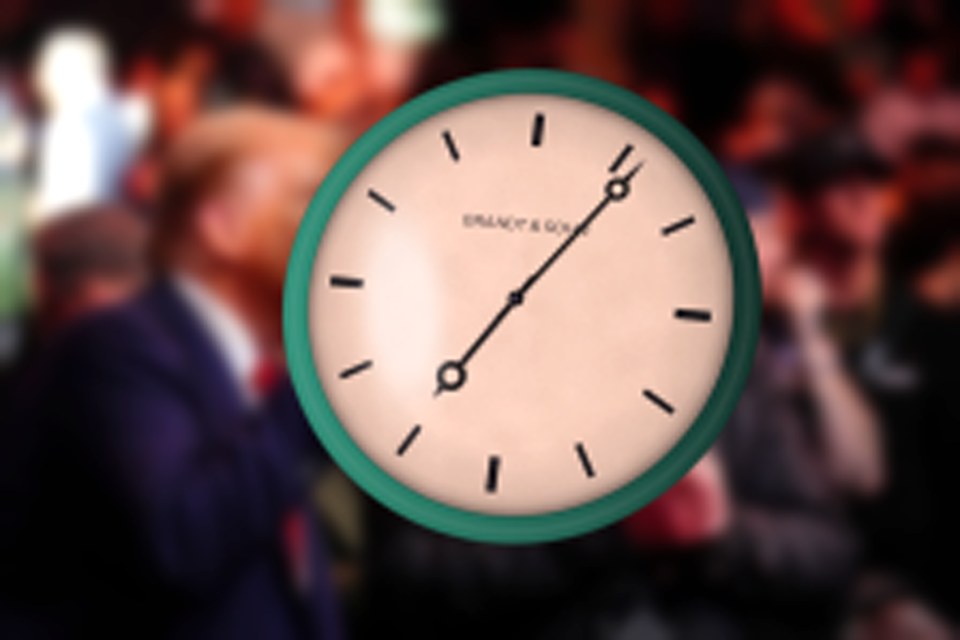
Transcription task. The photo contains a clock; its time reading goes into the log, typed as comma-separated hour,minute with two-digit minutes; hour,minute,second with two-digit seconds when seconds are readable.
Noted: 7,06
